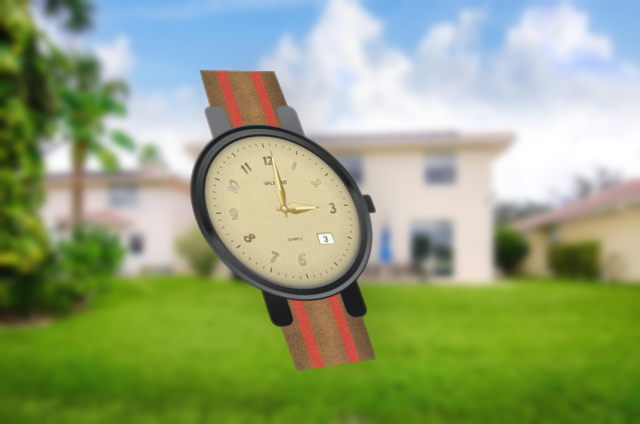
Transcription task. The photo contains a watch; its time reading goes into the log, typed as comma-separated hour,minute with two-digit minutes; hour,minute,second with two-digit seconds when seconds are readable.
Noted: 3,01
